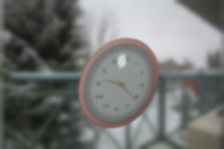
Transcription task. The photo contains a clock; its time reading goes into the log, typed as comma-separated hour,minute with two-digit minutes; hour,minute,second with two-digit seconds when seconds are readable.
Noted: 9,21
